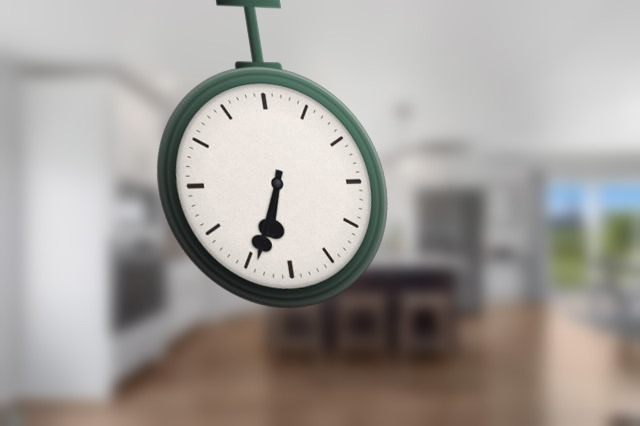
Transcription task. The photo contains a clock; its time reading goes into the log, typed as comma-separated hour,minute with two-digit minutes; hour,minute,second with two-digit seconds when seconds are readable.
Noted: 6,34
